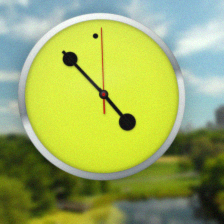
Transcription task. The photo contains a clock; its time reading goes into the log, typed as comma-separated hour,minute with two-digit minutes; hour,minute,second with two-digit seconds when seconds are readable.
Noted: 4,54,01
